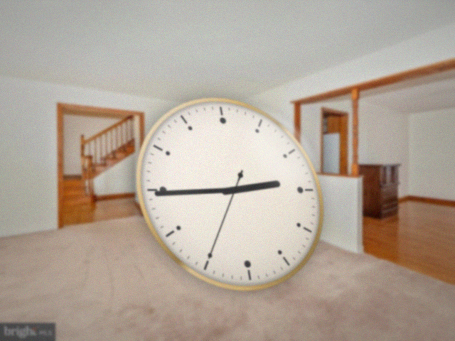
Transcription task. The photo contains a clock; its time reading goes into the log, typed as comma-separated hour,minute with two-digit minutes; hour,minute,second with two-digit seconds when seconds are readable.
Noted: 2,44,35
